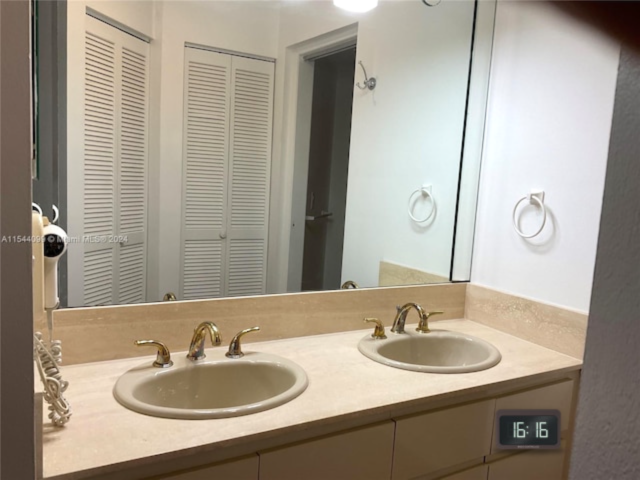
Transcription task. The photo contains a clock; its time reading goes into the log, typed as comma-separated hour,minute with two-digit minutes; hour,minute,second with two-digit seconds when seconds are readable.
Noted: 16,16
